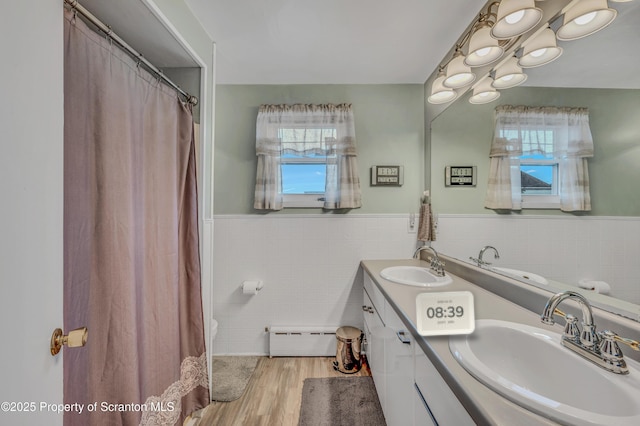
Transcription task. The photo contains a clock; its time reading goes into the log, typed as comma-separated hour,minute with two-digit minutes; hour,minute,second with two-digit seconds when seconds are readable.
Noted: 8,39
